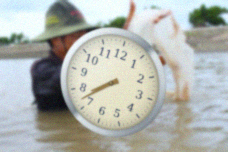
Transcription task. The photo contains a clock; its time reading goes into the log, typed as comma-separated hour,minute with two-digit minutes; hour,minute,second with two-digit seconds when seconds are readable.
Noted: 7,37
